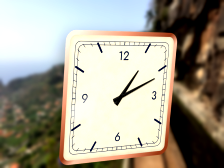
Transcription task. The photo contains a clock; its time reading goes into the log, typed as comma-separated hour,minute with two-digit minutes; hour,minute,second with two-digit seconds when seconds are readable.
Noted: 1,11
